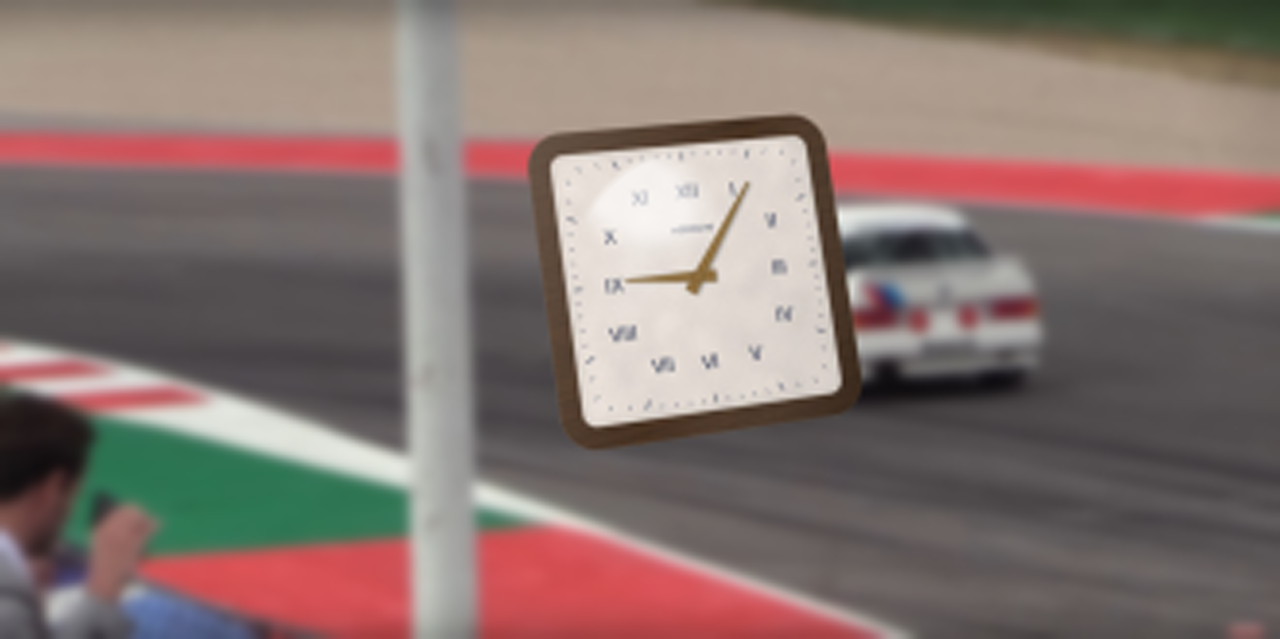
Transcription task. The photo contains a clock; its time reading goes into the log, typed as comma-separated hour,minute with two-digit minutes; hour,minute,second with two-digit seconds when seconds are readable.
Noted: 9,06
